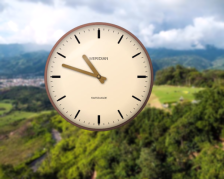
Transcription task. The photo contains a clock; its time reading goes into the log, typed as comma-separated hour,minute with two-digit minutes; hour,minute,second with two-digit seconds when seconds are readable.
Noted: 10,48
